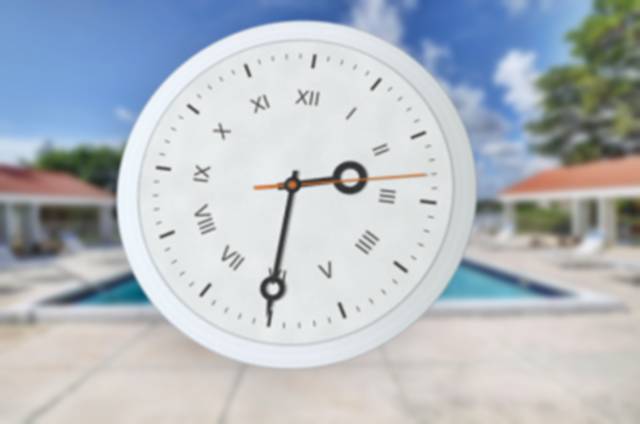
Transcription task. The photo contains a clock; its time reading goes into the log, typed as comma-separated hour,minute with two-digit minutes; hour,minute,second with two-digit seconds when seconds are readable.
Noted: 2,30,13
